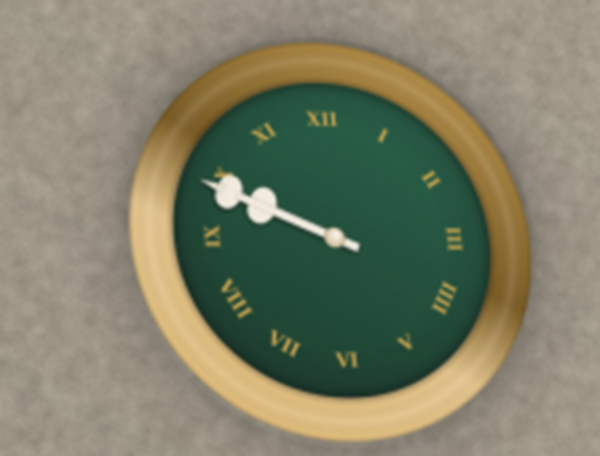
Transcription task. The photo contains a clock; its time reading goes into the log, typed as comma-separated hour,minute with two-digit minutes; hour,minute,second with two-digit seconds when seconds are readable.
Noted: 9,49
